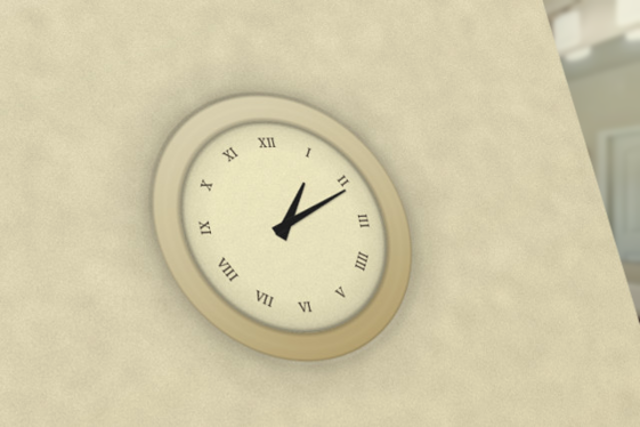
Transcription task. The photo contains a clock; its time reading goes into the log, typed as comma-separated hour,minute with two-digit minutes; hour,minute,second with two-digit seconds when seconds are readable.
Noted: 1,11
